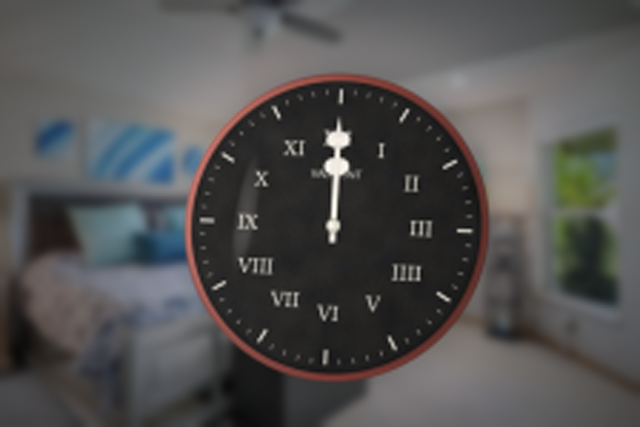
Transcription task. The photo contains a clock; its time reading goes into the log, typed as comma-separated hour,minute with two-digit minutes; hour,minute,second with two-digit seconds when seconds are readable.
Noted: 12,00
